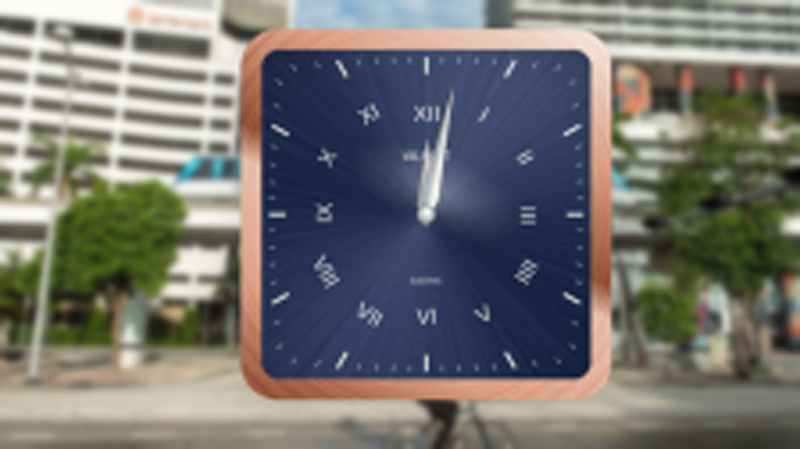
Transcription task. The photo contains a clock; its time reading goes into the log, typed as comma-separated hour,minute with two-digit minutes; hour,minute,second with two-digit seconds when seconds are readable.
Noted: 12,02
